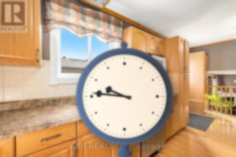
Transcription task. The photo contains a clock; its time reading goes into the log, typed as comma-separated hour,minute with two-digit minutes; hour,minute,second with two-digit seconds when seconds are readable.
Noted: 9,46
